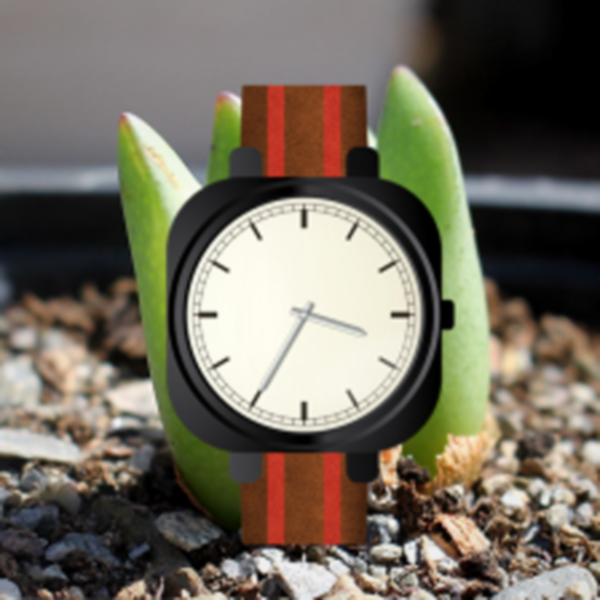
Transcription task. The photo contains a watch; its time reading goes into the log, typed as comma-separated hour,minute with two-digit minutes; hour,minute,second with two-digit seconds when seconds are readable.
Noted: 3,35
